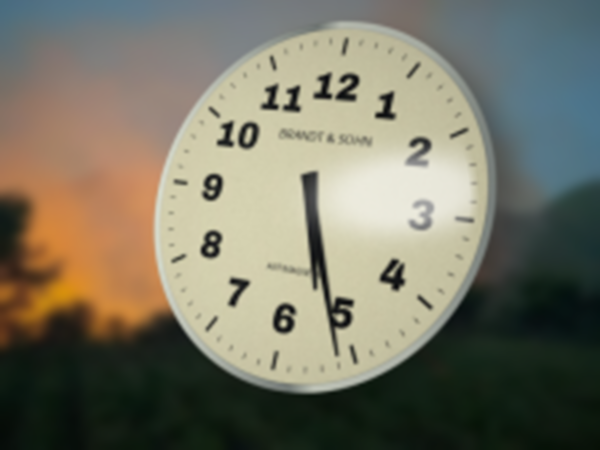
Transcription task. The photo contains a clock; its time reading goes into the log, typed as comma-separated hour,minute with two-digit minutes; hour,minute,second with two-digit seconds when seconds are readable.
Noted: 5,26
